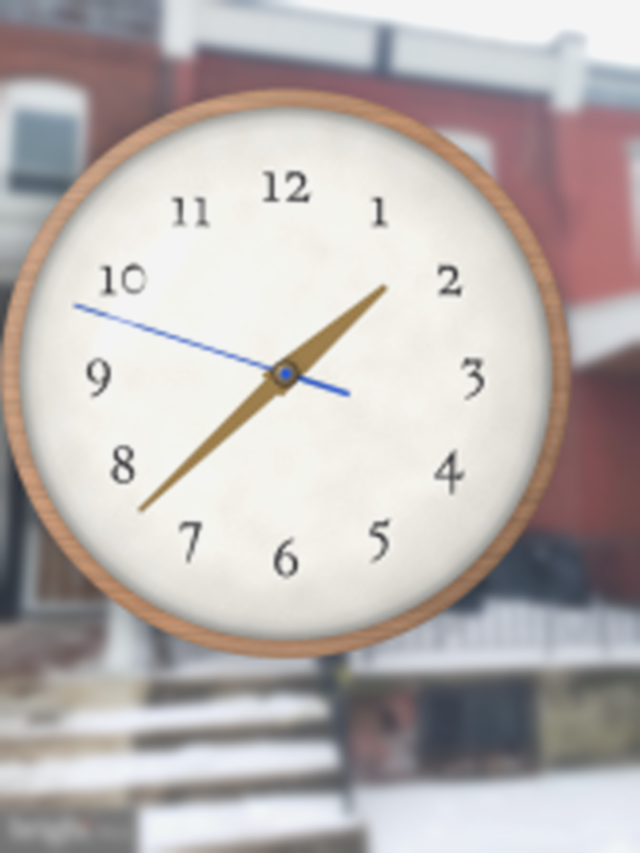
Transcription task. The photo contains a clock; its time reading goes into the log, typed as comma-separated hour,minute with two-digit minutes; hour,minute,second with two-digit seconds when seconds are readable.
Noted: 1,37,48
